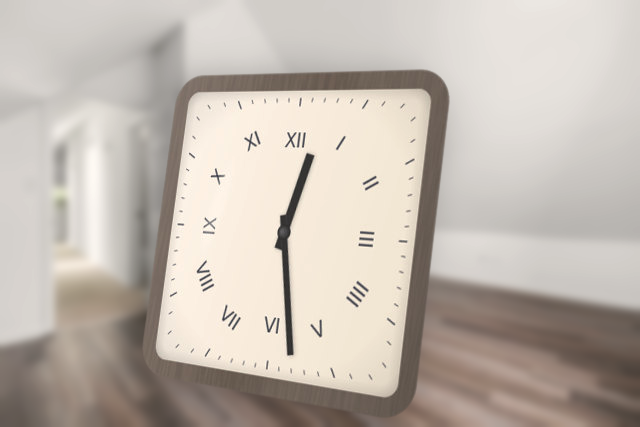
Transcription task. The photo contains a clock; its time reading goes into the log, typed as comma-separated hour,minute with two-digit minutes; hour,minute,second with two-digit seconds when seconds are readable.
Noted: 12,28
